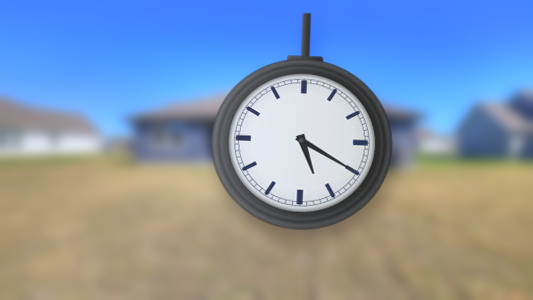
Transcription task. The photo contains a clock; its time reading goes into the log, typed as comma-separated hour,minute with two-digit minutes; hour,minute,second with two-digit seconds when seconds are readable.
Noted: 5,20
